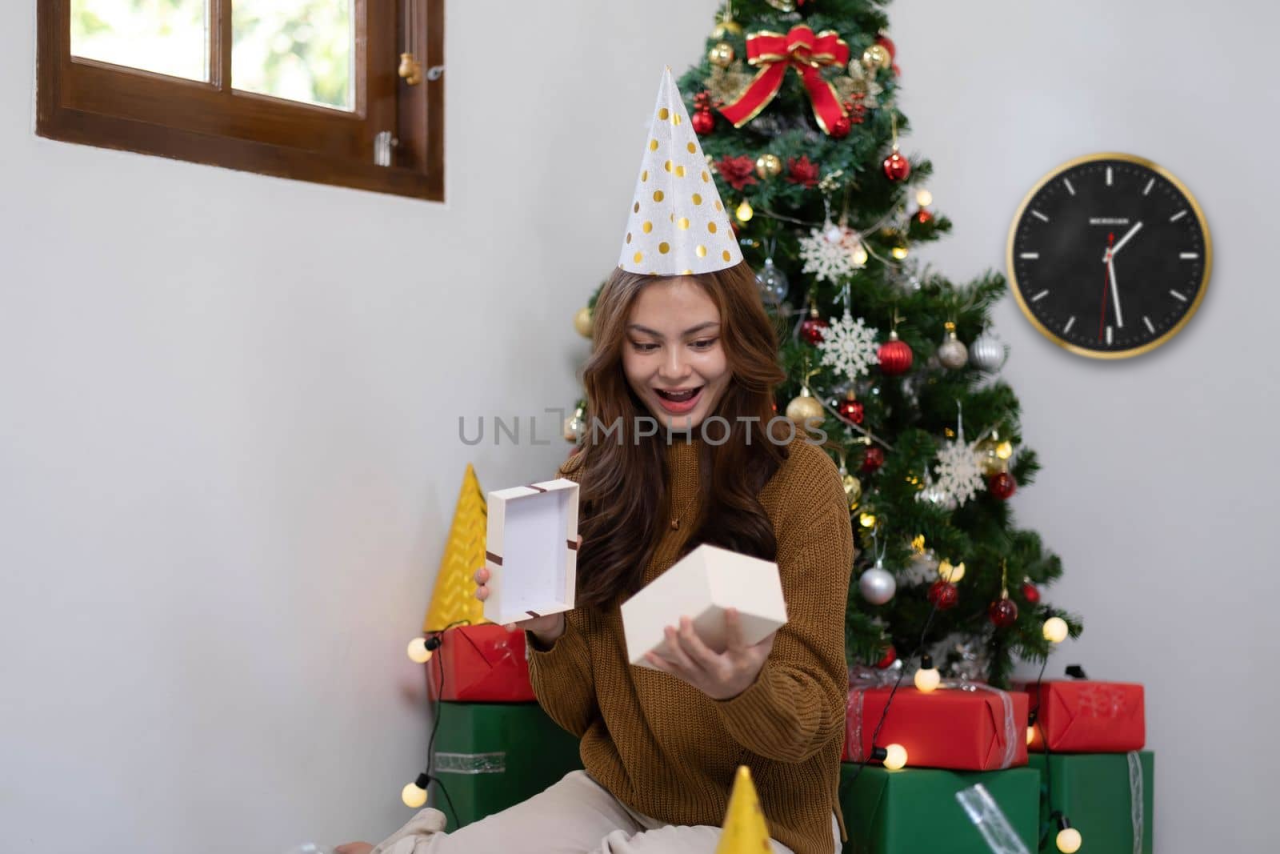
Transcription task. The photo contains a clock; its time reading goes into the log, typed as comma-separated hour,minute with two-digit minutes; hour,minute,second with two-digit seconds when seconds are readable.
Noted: 1,28,31
